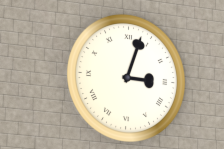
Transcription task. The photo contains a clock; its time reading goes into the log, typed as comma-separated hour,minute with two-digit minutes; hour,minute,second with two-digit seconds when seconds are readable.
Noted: 3,03
